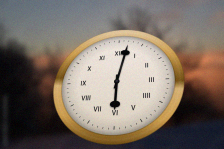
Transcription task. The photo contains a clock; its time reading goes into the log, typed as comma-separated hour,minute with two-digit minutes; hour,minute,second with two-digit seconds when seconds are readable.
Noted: 6,02
